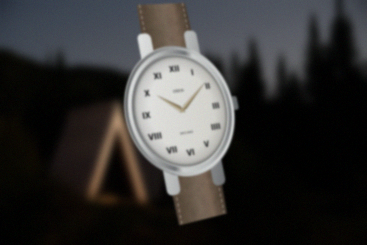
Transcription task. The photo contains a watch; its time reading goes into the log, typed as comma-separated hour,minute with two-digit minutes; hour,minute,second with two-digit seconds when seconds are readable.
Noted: 10,09
